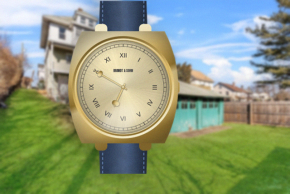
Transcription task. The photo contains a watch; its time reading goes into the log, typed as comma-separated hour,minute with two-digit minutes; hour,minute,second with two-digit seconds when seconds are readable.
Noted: 6,50
